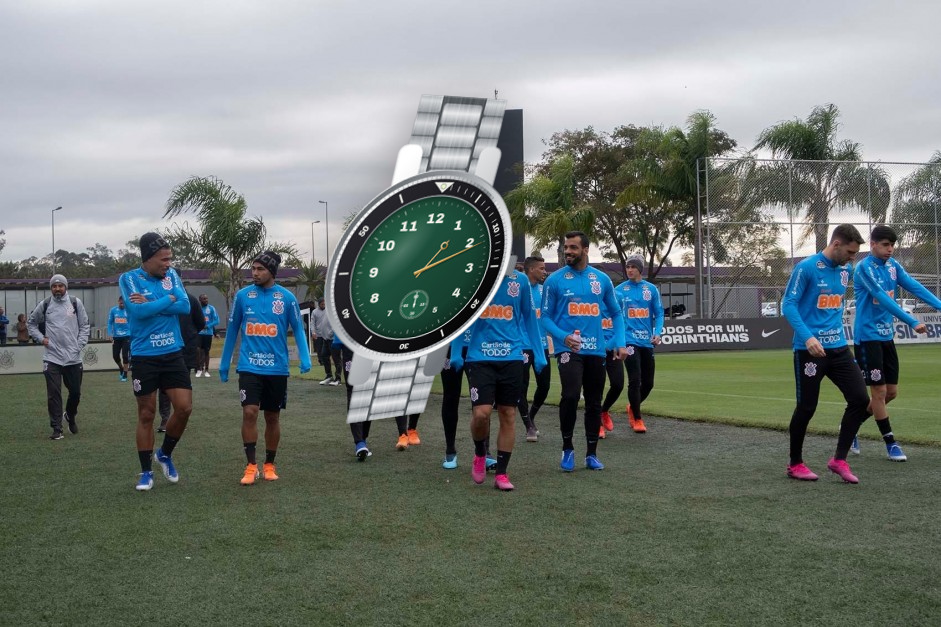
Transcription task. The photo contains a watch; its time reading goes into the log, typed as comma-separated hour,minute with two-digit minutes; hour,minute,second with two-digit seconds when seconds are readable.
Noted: 1,11
